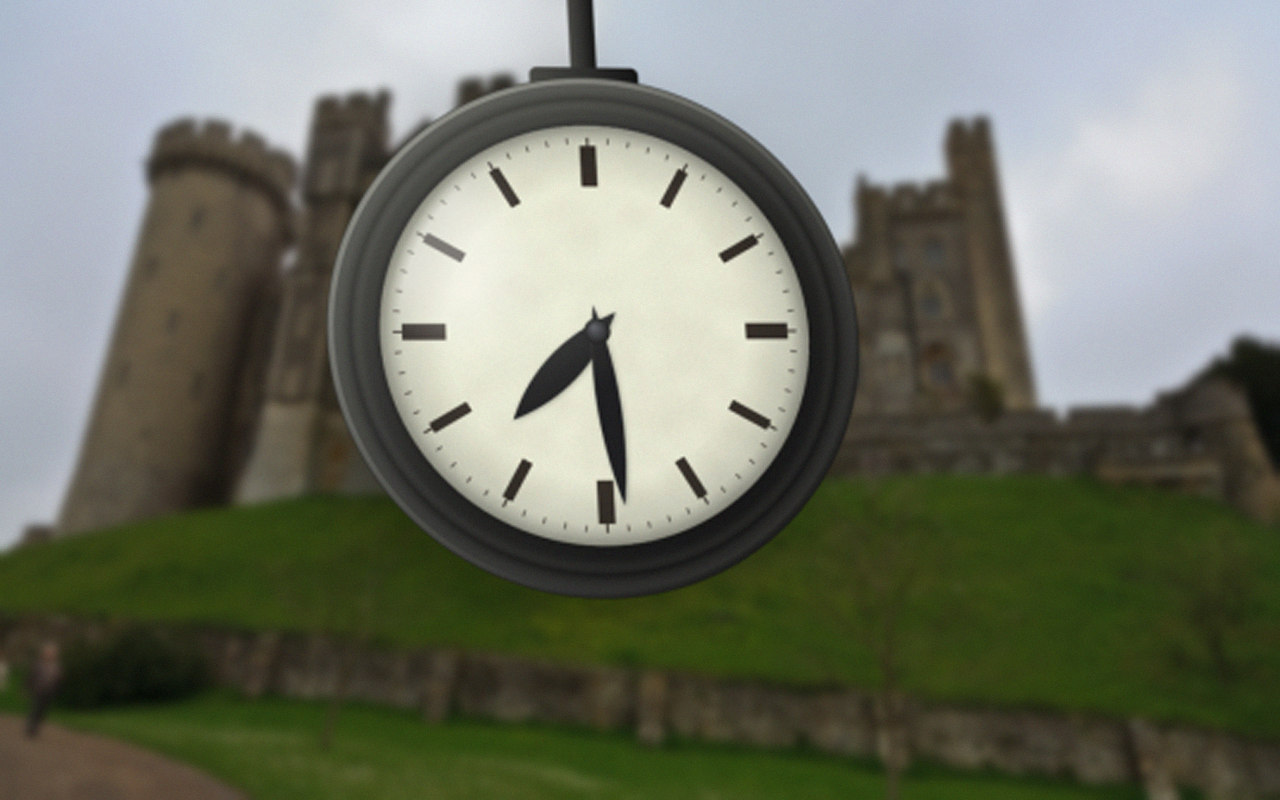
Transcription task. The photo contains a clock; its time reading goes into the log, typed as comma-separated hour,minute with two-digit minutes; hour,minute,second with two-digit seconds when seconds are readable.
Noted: 7,29
